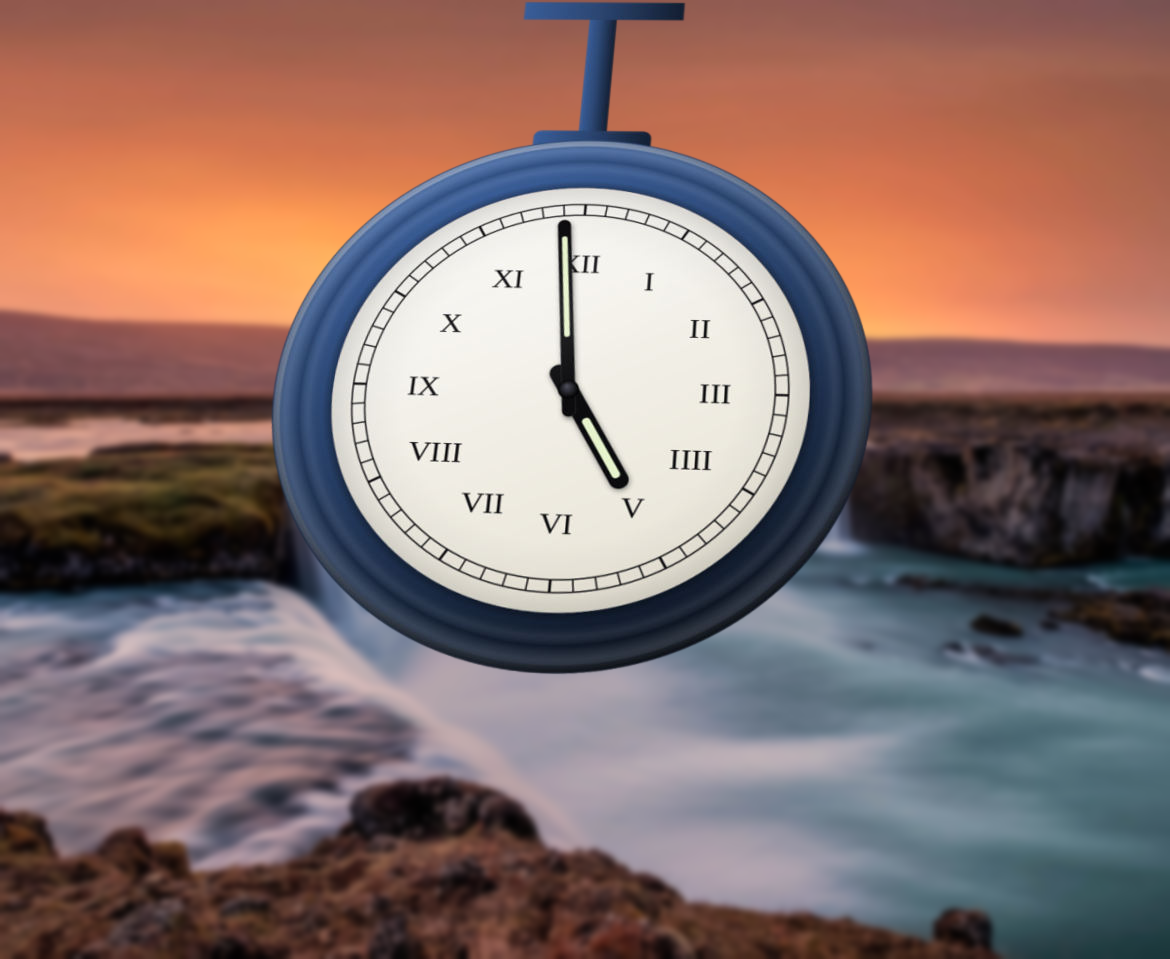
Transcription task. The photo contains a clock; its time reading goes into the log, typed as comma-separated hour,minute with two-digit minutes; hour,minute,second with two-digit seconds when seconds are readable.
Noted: 4,59
